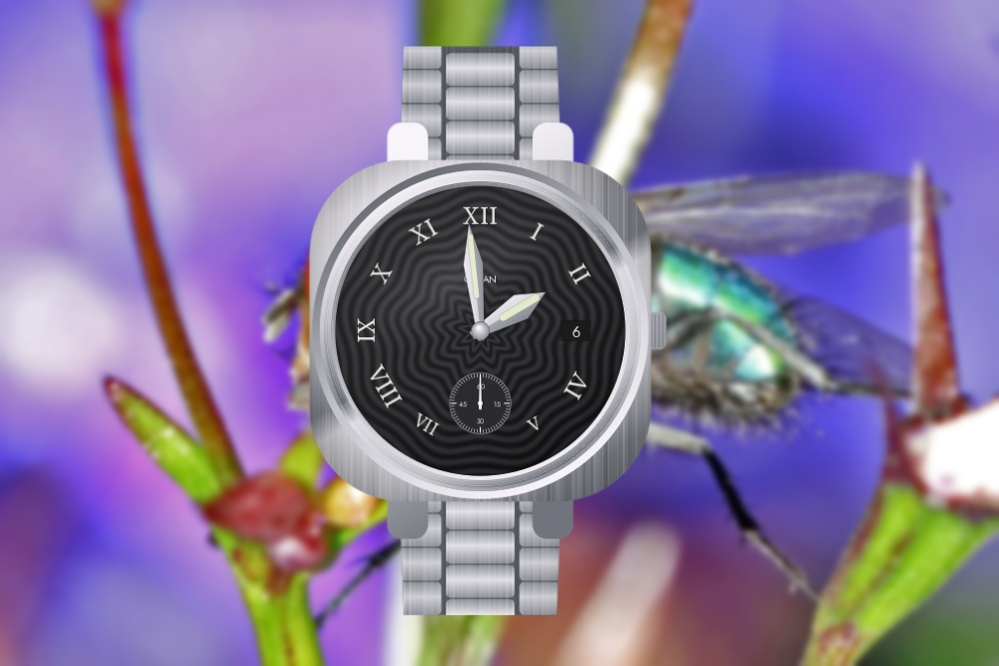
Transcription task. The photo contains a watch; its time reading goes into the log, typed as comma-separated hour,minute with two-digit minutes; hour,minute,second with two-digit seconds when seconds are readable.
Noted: 1,59
